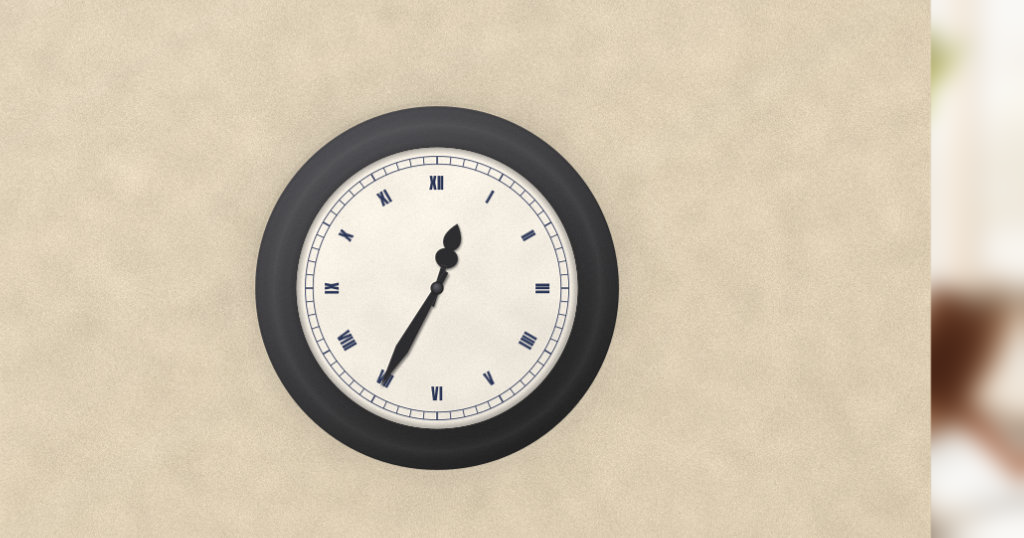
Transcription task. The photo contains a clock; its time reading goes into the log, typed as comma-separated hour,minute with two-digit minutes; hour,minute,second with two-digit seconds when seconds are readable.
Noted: 12,35
